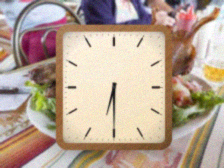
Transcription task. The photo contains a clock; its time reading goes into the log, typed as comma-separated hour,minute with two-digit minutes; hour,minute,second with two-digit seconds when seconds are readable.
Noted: 6,30
